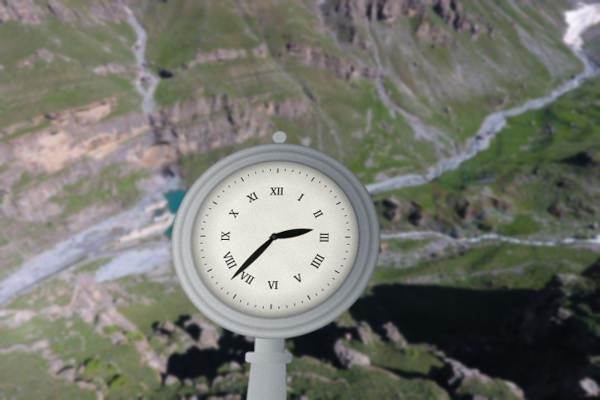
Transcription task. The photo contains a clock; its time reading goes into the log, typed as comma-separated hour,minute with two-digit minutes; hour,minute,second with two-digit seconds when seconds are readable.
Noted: 2,37
